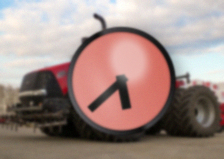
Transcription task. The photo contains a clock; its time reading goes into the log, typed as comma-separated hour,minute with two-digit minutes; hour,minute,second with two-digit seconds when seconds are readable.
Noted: 5,38
